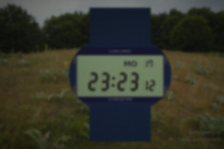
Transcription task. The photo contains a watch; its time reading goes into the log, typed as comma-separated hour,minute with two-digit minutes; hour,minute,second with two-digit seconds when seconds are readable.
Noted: 23,23,12
